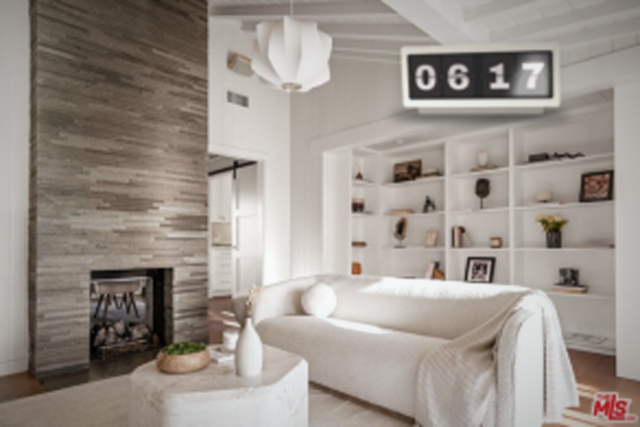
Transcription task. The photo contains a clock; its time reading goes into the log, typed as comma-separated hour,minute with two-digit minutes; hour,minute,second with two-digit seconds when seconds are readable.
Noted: 6,17
